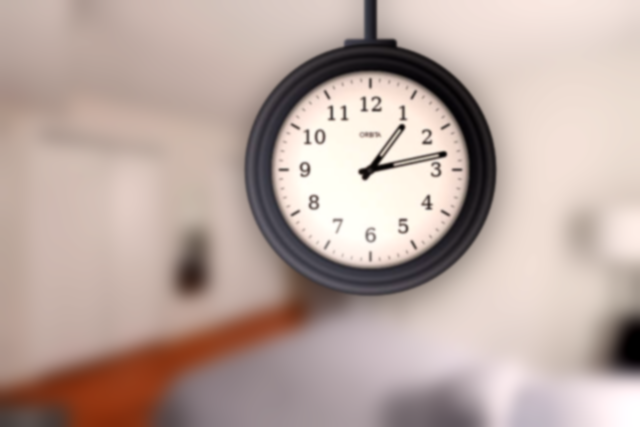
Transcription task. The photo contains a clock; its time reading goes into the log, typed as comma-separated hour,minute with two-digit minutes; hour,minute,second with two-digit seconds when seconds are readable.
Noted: 1,13
